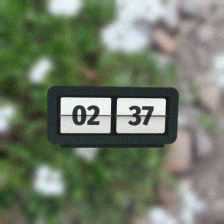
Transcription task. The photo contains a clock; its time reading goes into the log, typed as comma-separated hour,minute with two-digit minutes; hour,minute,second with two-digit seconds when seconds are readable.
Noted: 2,37
